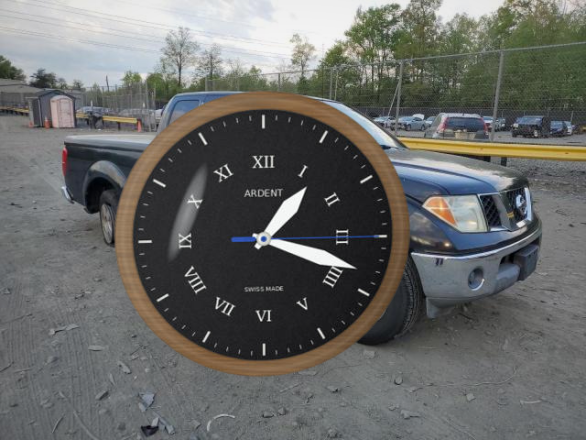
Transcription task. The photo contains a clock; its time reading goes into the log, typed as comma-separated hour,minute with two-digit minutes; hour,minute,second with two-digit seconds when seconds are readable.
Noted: 1,18,15
